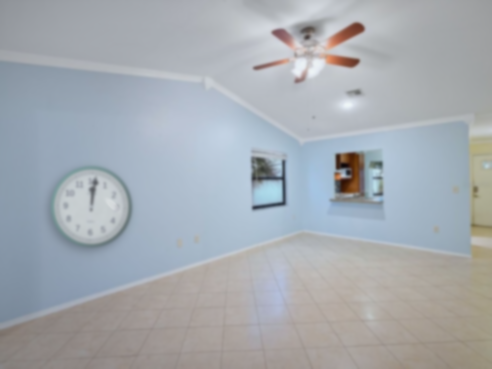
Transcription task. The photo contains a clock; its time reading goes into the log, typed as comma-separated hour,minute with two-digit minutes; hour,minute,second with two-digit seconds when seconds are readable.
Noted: 12,01
